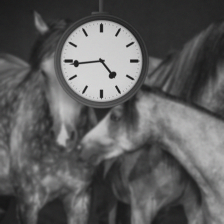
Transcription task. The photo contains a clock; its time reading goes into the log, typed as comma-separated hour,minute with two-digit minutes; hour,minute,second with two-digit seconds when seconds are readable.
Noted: 4,44
